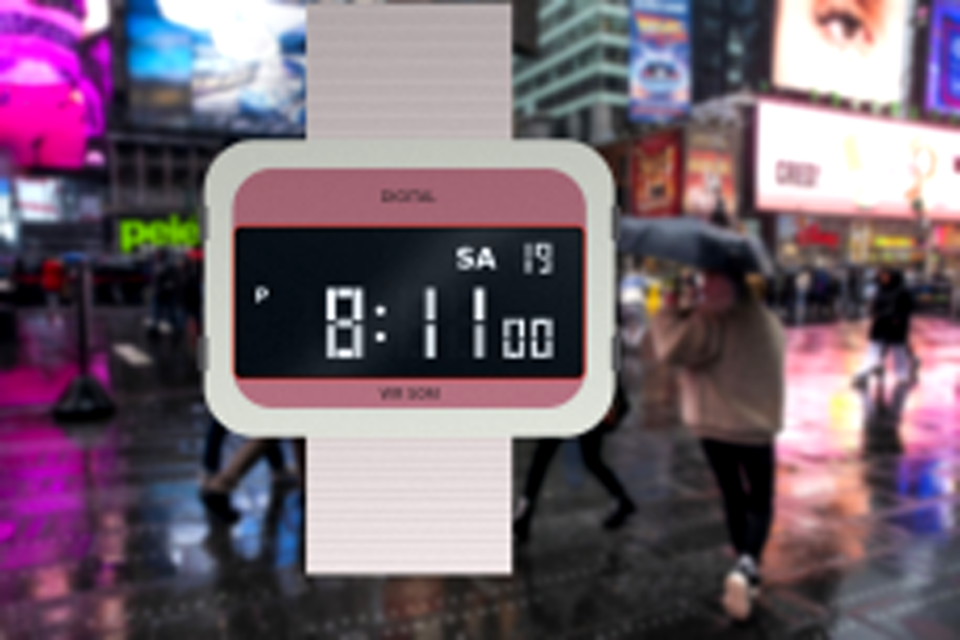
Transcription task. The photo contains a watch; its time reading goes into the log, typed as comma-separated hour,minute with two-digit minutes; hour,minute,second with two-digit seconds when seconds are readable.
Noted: 8,11,00
